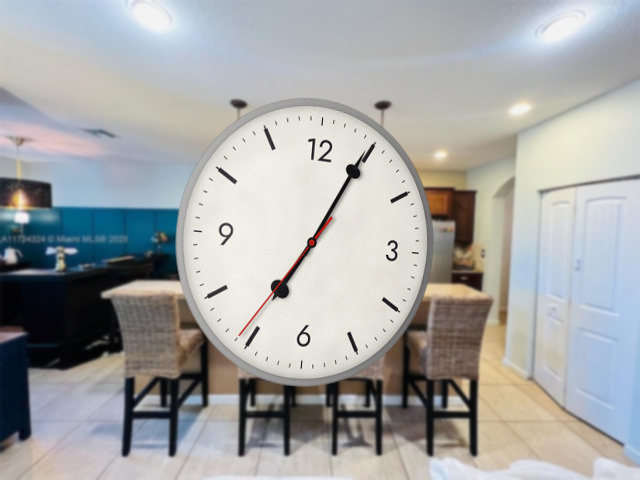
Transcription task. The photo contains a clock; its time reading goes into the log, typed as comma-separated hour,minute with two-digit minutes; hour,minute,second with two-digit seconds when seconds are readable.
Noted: 7,04,36
